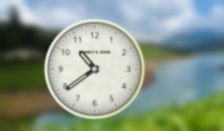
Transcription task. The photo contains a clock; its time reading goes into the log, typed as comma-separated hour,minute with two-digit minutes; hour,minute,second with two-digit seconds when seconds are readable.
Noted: 10,39
